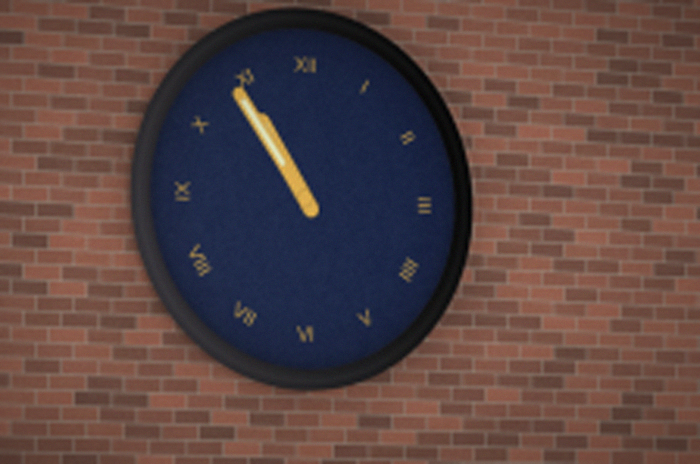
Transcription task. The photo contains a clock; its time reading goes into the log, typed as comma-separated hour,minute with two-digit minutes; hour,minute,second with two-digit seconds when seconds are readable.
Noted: 10,54
